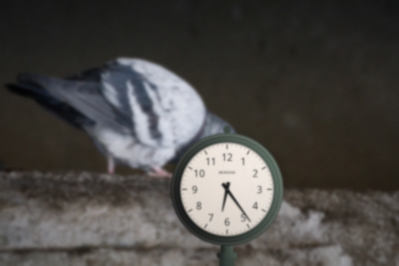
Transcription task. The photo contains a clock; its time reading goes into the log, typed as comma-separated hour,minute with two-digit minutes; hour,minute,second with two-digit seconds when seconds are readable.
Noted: 6,24
